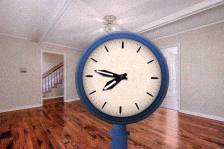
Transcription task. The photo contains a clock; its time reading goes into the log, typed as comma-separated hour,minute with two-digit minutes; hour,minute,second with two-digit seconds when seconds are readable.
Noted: 7,47
